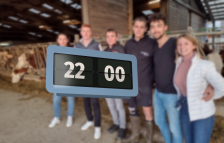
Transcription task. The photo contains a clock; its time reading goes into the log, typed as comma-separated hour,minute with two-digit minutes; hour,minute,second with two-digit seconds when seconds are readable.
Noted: 22,00
